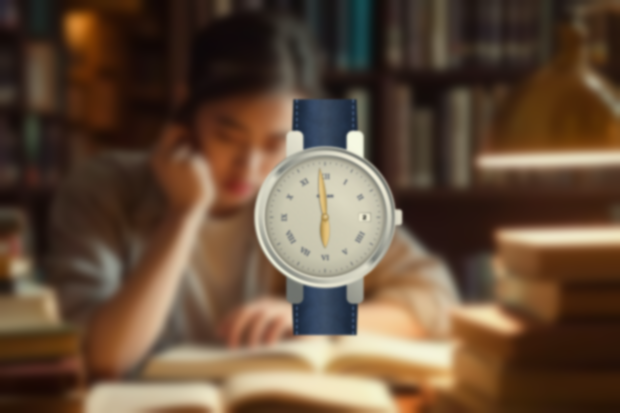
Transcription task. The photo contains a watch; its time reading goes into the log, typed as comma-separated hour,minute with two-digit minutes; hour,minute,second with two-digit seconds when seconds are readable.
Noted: 5,59
